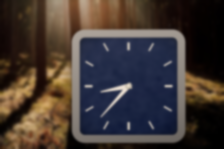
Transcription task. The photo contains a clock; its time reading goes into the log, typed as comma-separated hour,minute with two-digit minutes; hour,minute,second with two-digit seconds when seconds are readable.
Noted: 8,37
